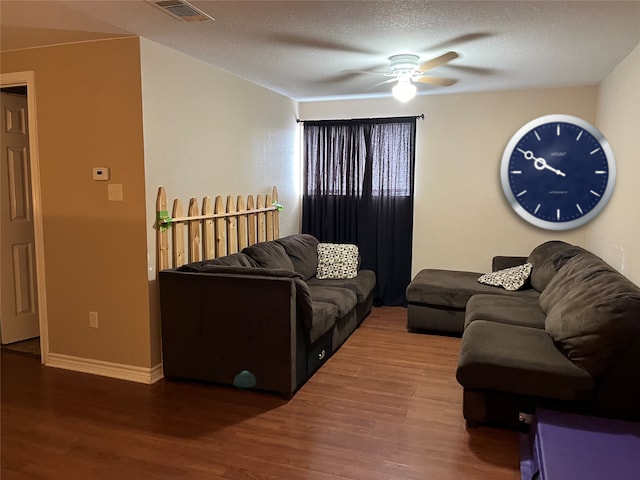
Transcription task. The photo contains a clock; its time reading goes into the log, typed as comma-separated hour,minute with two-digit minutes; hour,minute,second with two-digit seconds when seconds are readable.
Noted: 9,50
